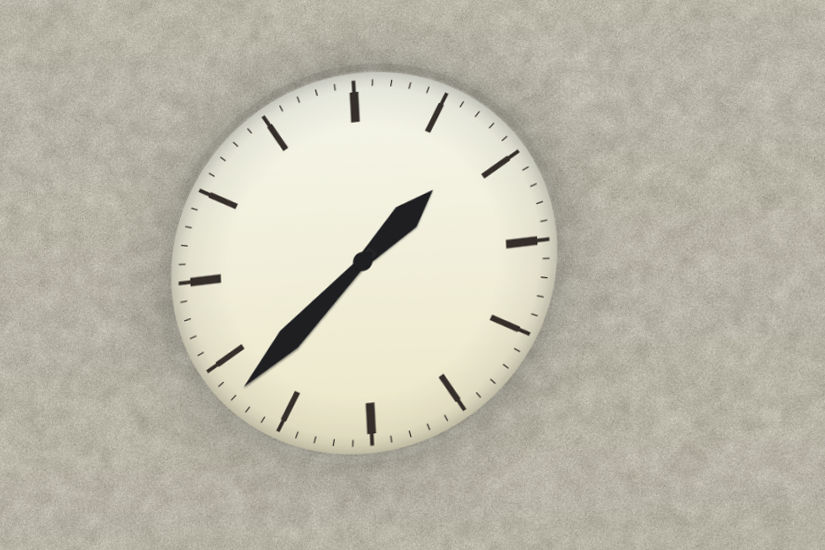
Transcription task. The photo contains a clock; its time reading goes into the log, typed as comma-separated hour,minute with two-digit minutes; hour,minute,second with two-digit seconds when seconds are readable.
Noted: 1,38
